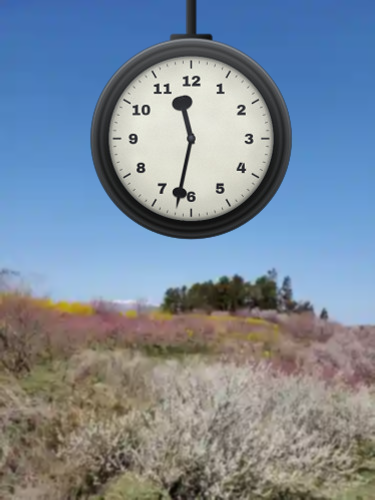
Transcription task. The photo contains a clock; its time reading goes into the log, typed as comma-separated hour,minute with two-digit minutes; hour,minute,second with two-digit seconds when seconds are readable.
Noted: 11,32
